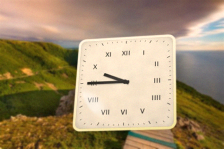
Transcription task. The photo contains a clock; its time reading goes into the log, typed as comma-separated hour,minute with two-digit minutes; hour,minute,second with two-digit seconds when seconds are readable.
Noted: 9,45
